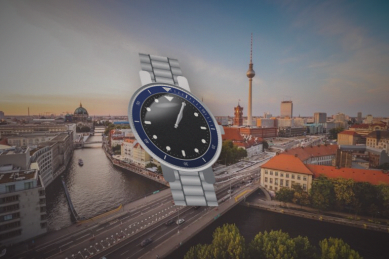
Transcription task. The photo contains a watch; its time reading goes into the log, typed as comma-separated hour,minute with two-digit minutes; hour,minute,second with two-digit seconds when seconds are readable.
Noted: 1,05
